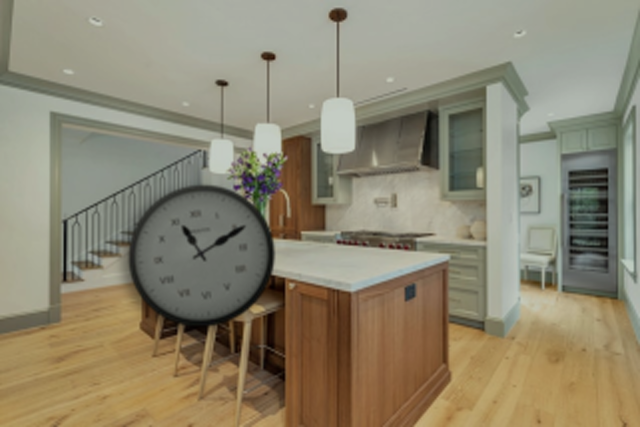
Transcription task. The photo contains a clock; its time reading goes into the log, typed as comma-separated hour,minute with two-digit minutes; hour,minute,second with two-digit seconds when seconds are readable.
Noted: 11,11
